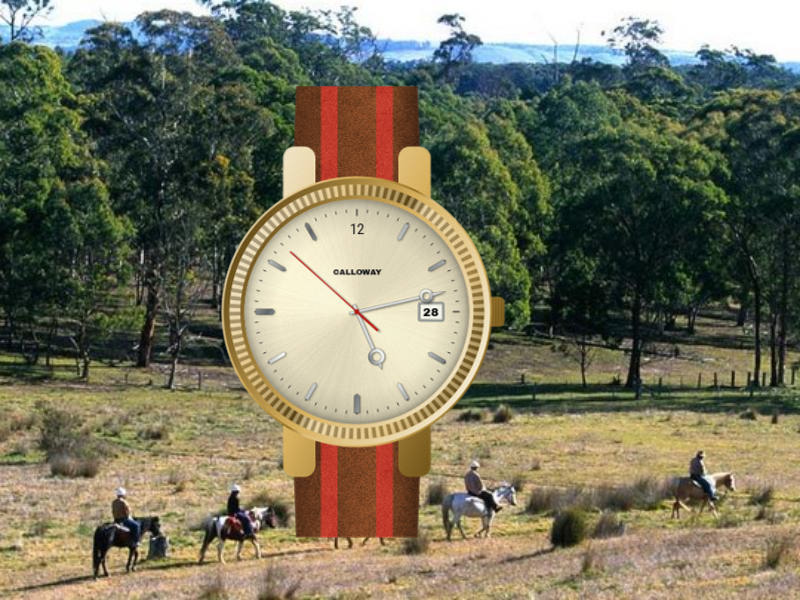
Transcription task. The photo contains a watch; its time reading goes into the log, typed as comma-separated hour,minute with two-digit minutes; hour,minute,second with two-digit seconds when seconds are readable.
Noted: 5,12,52
